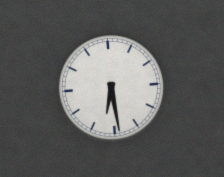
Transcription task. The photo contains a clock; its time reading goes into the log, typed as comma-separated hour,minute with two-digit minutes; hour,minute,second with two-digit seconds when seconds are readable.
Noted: 6,29
